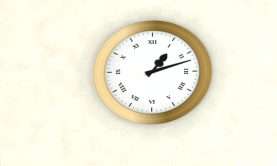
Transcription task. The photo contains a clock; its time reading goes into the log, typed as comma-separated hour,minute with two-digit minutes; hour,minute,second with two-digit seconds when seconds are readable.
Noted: 1,12
